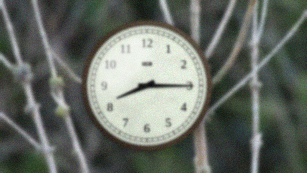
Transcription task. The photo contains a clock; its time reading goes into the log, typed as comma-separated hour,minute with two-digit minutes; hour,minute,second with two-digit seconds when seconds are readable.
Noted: 8,15
